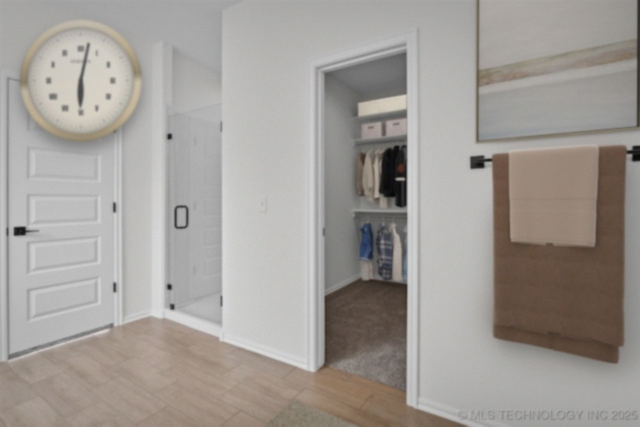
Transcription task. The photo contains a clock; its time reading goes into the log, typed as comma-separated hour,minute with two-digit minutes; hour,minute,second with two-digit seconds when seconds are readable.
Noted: 6,02
